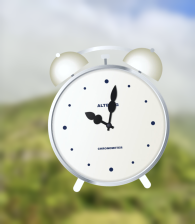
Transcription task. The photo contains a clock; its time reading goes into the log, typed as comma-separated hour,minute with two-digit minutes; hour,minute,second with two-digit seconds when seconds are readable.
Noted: 10,02
